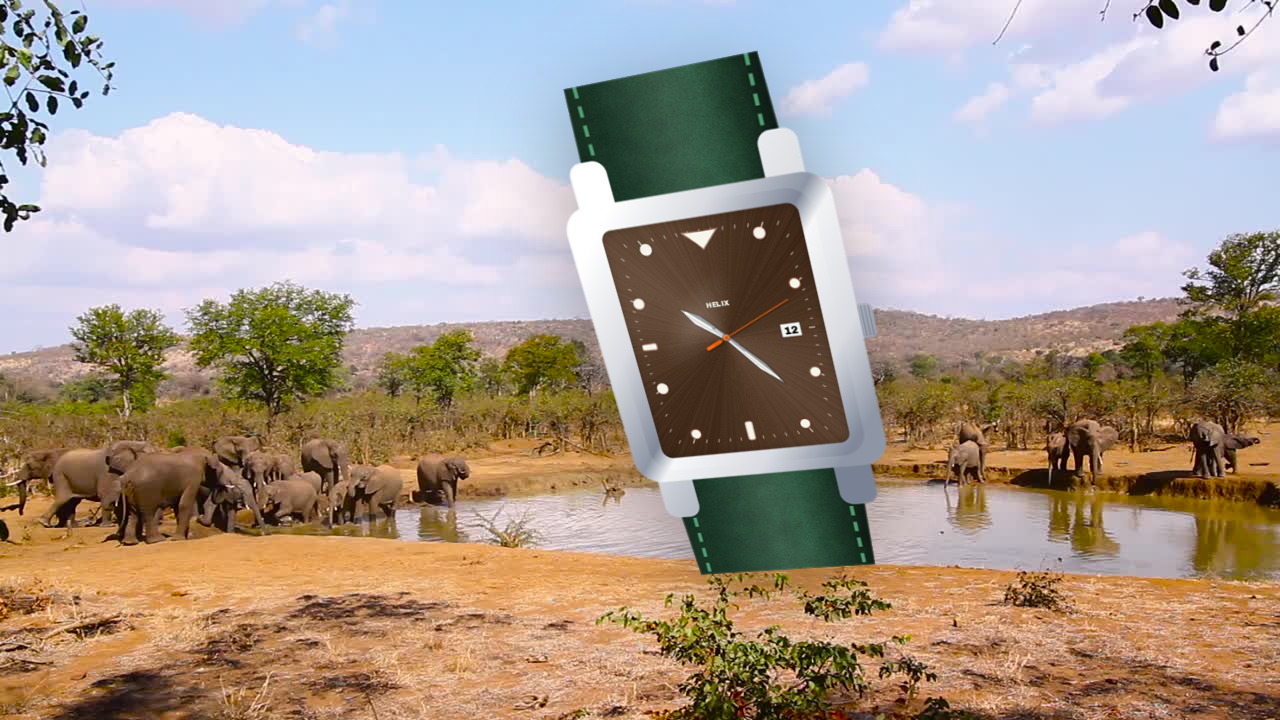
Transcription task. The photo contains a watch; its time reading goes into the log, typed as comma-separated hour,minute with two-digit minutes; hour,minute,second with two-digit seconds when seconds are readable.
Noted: 10,23,11
